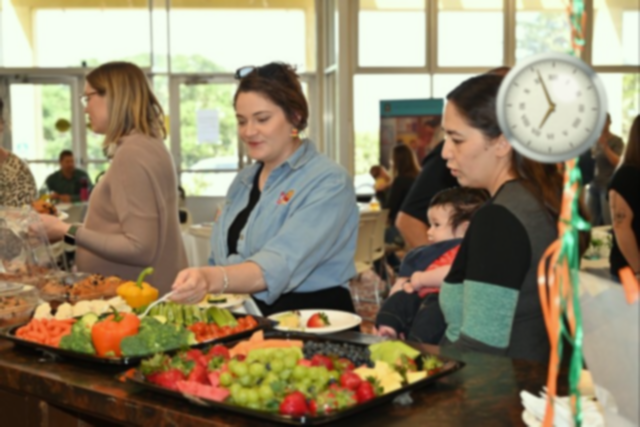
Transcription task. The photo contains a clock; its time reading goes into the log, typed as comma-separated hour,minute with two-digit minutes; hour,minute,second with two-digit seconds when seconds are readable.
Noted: 6,56
